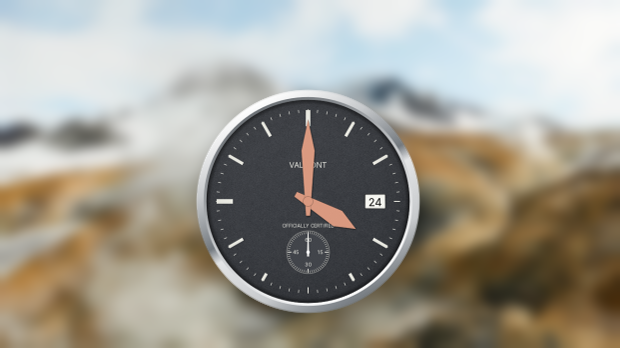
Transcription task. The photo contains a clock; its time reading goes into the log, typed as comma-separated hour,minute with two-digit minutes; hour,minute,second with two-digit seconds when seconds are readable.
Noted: 4,00
